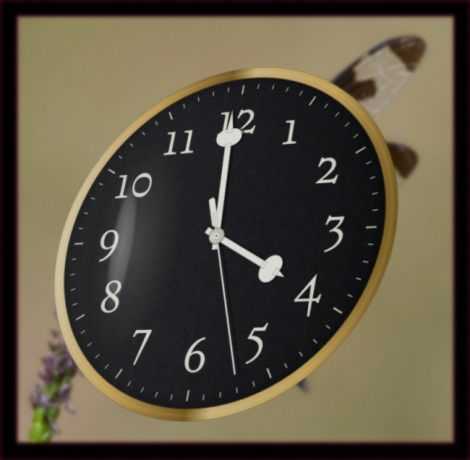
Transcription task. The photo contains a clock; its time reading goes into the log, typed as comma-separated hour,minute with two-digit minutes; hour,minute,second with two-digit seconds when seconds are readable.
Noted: 3,59,27
